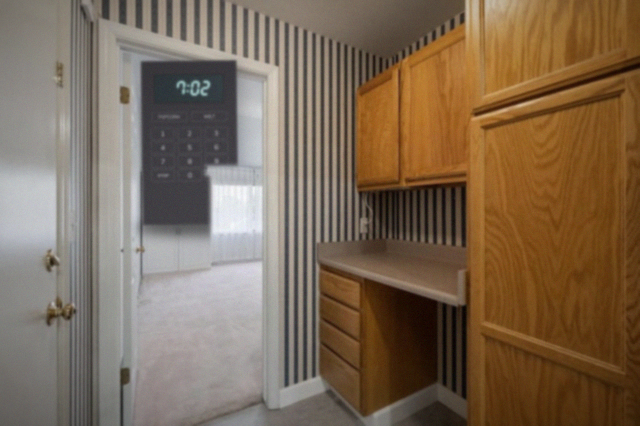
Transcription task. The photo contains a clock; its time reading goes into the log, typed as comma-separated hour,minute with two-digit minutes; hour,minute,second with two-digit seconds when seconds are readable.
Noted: 7,02
